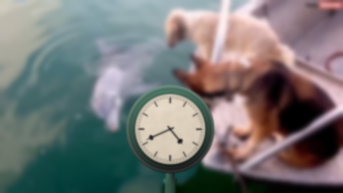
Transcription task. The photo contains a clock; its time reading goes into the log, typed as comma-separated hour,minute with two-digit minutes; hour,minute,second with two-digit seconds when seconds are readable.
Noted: 4,41
